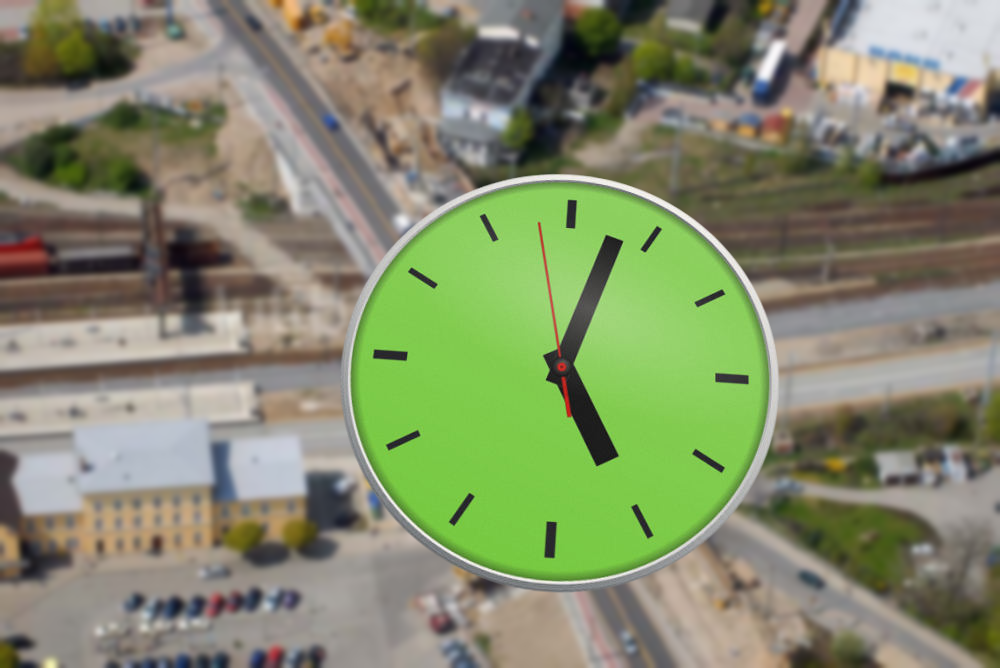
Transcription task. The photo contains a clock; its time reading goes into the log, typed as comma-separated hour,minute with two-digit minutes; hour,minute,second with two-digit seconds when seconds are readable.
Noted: 5,02,58
